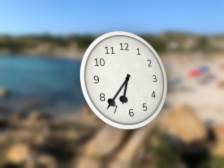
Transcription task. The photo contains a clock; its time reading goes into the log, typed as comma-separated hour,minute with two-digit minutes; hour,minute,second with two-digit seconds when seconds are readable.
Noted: 6,37
